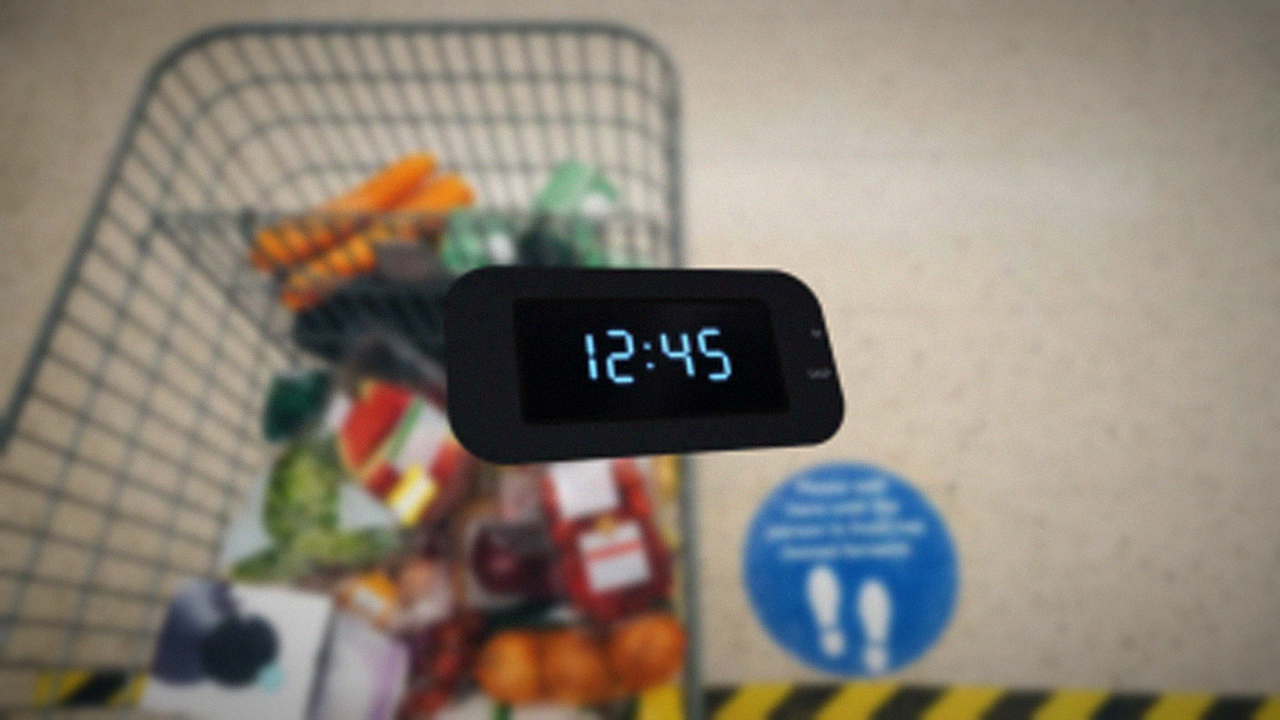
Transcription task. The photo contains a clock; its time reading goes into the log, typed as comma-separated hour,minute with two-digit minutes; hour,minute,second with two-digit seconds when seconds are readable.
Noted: 12,45
